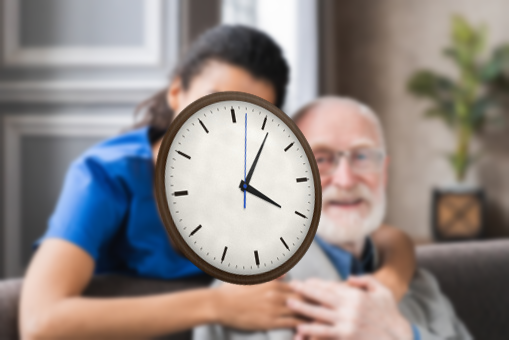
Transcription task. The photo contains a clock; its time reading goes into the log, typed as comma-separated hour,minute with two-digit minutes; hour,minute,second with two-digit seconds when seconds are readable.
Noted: 4,06,02
